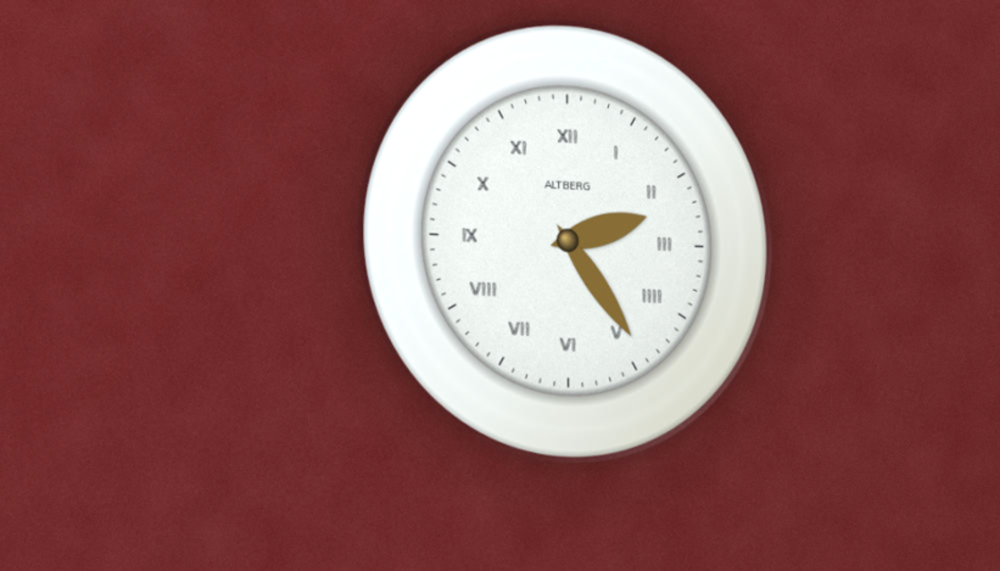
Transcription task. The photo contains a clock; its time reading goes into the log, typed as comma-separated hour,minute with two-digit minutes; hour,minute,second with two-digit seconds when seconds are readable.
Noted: 2,24
